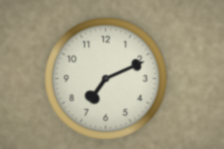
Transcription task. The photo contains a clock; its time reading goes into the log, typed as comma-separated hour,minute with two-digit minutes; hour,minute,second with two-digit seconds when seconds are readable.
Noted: 7,11
